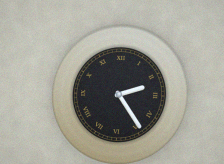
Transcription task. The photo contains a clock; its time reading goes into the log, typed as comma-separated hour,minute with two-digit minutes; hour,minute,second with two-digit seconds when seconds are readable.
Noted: 2,24
